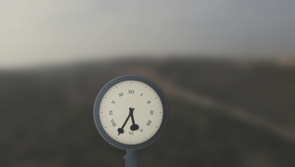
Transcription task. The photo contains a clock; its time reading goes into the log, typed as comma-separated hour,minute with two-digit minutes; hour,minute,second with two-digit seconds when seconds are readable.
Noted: 5,35
